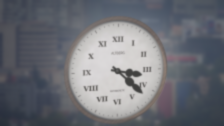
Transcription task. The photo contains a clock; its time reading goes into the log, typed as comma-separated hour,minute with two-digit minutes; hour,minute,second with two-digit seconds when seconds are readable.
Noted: 3,22
